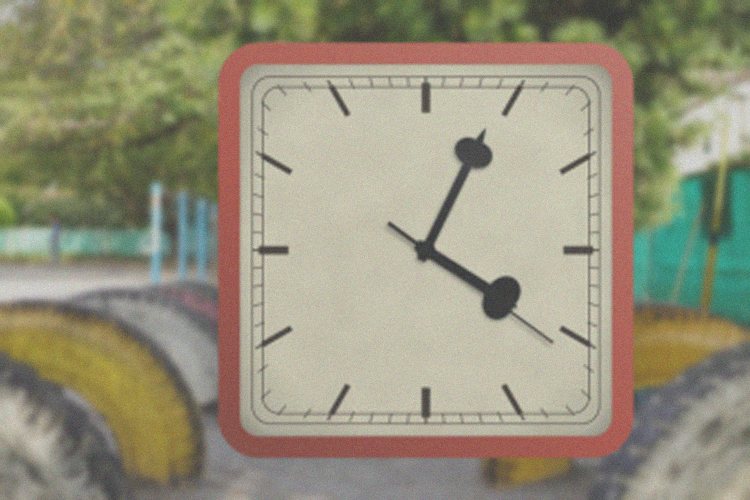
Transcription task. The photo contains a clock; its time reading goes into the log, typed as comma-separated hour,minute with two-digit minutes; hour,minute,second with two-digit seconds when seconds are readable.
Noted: 4,04,21
